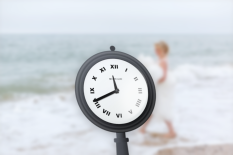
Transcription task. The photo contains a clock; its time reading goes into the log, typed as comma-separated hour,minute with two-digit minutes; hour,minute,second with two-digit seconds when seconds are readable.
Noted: 11,41
